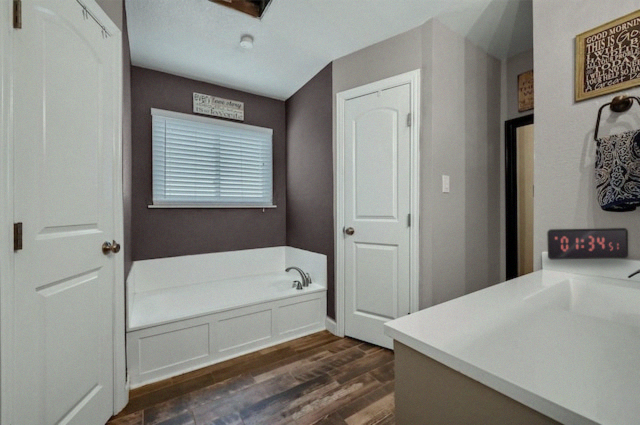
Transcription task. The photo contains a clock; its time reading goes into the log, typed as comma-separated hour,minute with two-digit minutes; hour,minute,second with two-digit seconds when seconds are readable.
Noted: 1,34
